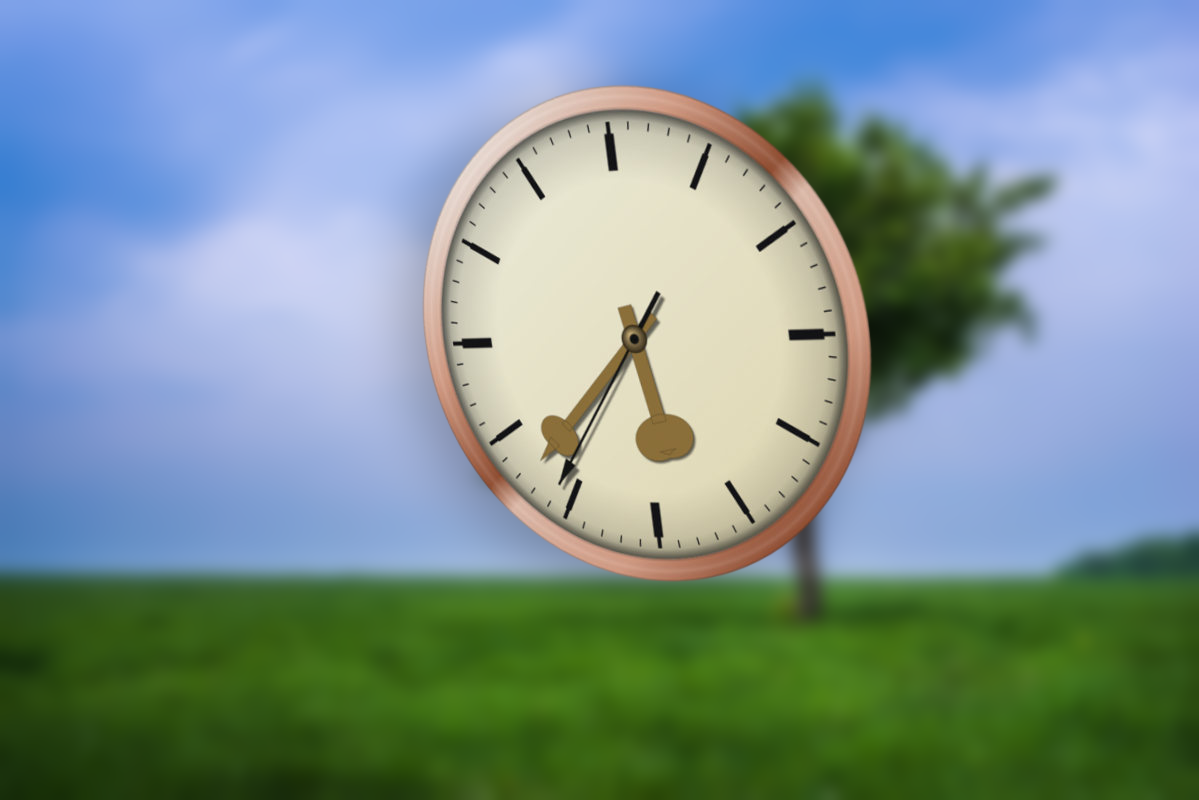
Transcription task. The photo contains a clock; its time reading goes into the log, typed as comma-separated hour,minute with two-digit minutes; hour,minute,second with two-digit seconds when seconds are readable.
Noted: 5,37,36
